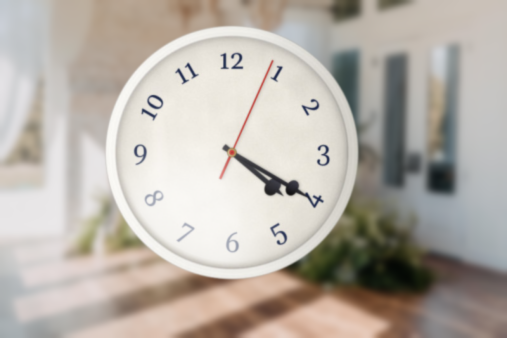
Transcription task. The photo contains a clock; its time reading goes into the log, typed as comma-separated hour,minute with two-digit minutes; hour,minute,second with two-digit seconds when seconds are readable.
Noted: 4,20,04
